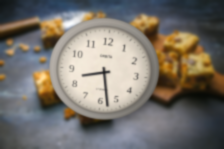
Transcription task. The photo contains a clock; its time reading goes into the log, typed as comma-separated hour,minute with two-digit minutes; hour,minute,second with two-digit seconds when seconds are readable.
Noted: 8,28
